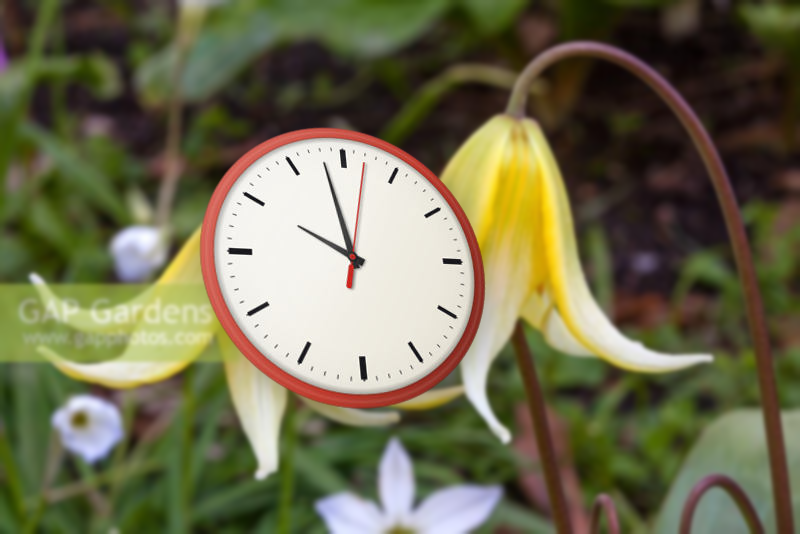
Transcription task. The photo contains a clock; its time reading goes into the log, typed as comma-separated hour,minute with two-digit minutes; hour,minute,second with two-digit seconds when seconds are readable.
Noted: 9,58,02
